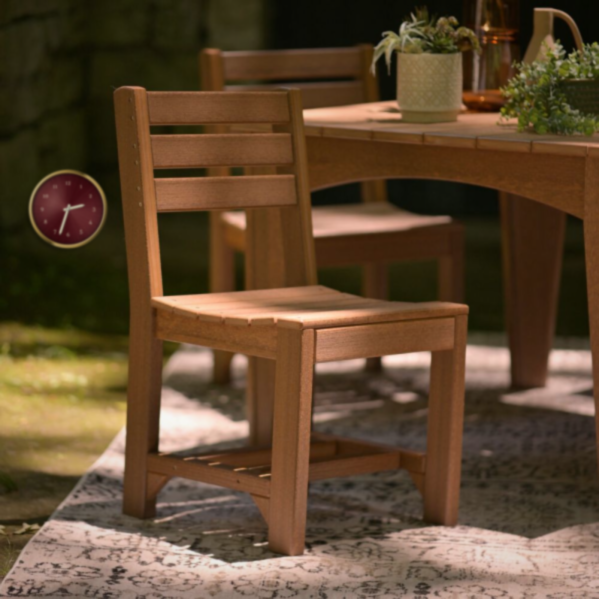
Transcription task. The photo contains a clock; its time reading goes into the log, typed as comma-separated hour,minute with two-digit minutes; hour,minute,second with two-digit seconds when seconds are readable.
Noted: 2,33
